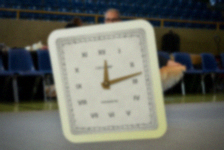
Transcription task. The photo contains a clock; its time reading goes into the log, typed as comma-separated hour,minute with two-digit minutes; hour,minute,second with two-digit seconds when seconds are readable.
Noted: 12,13
